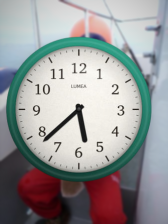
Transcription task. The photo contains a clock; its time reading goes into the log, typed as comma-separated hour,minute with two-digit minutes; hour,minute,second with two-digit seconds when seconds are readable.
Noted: 5,38
